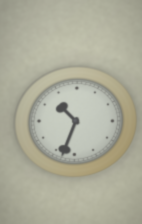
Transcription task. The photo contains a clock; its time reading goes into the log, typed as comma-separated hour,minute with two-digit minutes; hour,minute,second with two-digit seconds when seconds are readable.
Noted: 10,33
